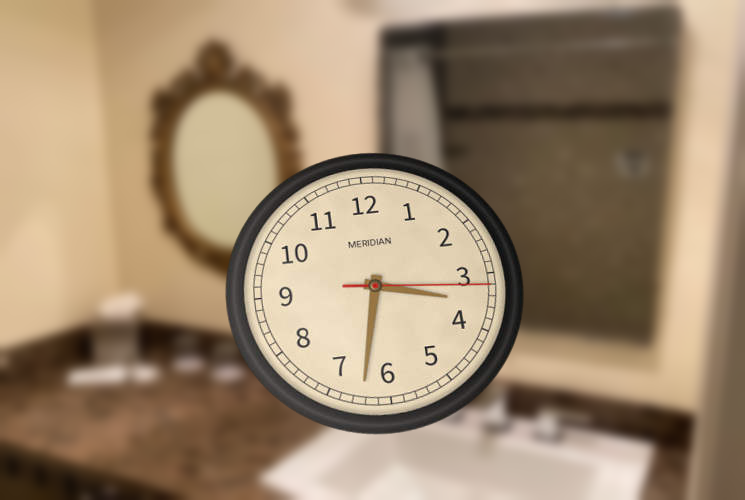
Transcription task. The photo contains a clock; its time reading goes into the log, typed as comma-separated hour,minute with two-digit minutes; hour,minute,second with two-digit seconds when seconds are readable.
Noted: 3,32,16
